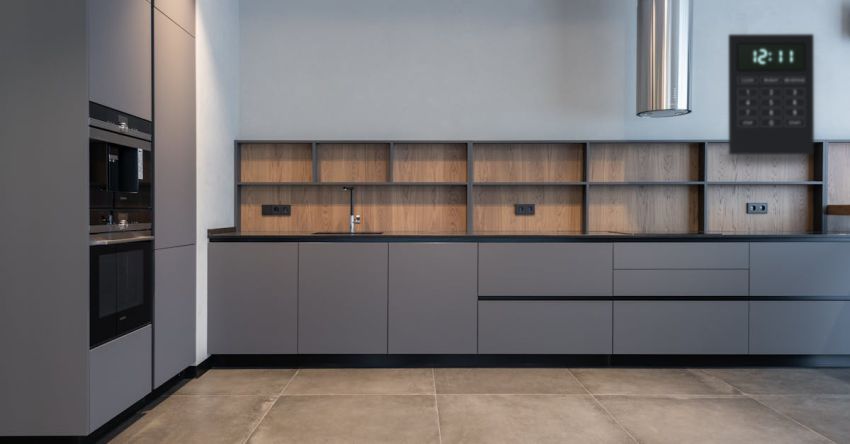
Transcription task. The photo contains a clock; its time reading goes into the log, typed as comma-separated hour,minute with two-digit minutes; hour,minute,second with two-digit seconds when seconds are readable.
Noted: 12,11
